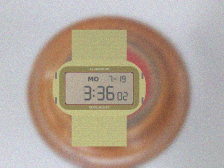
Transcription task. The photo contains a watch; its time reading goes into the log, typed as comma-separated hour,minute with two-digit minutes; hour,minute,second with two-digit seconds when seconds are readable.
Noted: 3,36,02
